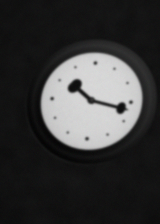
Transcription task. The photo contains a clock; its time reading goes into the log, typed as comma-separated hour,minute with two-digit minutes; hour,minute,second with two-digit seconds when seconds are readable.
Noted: 10,17
